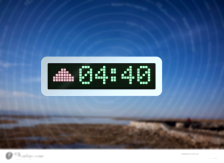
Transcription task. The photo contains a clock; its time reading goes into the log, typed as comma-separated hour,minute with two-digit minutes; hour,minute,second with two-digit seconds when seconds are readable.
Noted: 4,40
